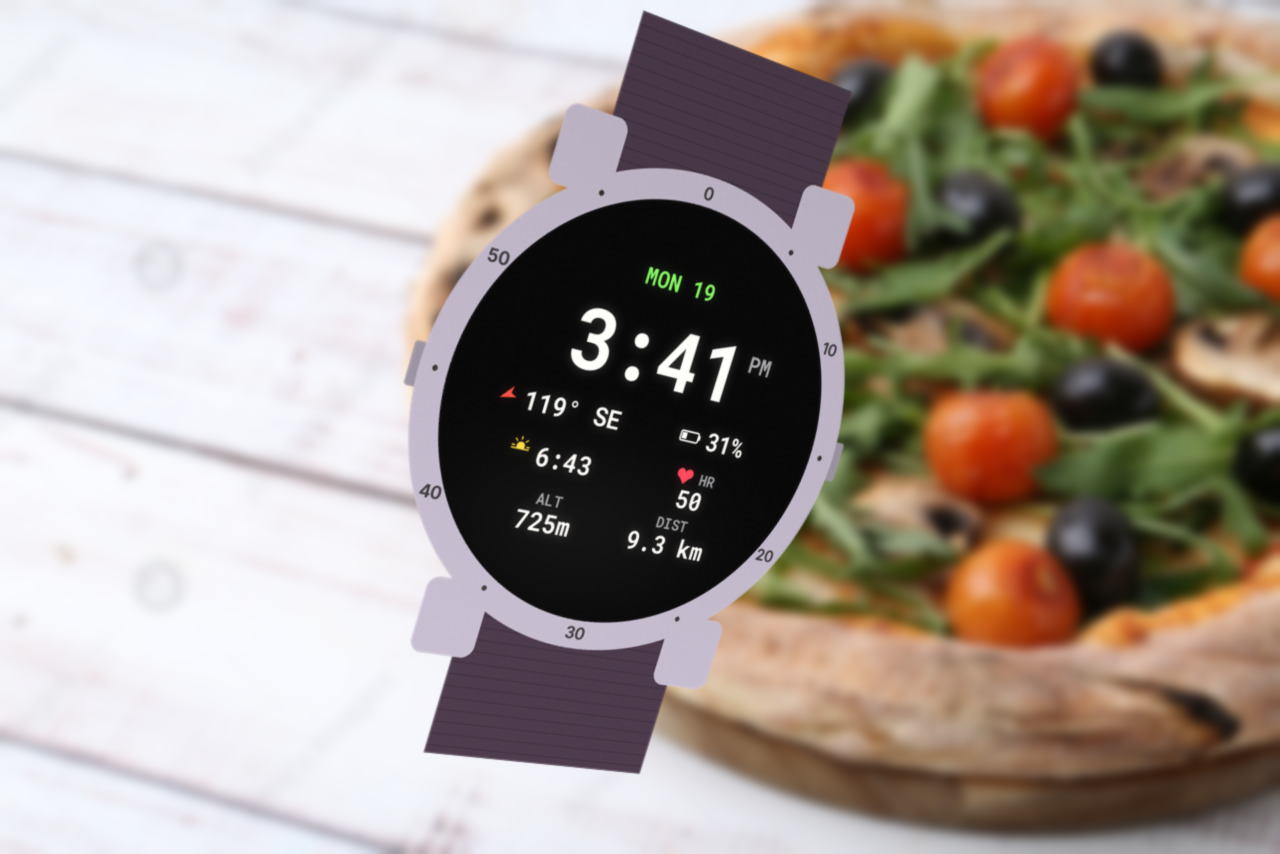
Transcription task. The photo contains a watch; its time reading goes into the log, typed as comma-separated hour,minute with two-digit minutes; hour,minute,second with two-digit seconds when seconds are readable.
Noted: 3,41
